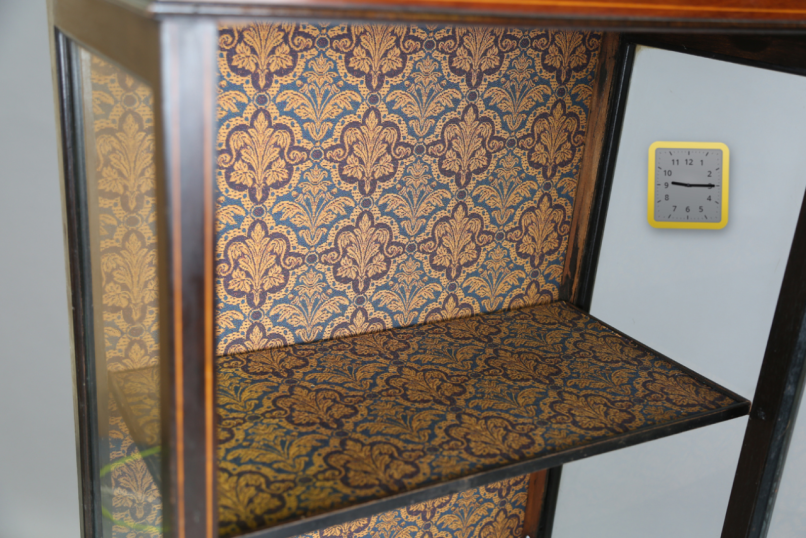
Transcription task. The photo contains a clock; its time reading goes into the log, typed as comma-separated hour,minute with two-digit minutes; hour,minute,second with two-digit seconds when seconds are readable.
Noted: 9,15
